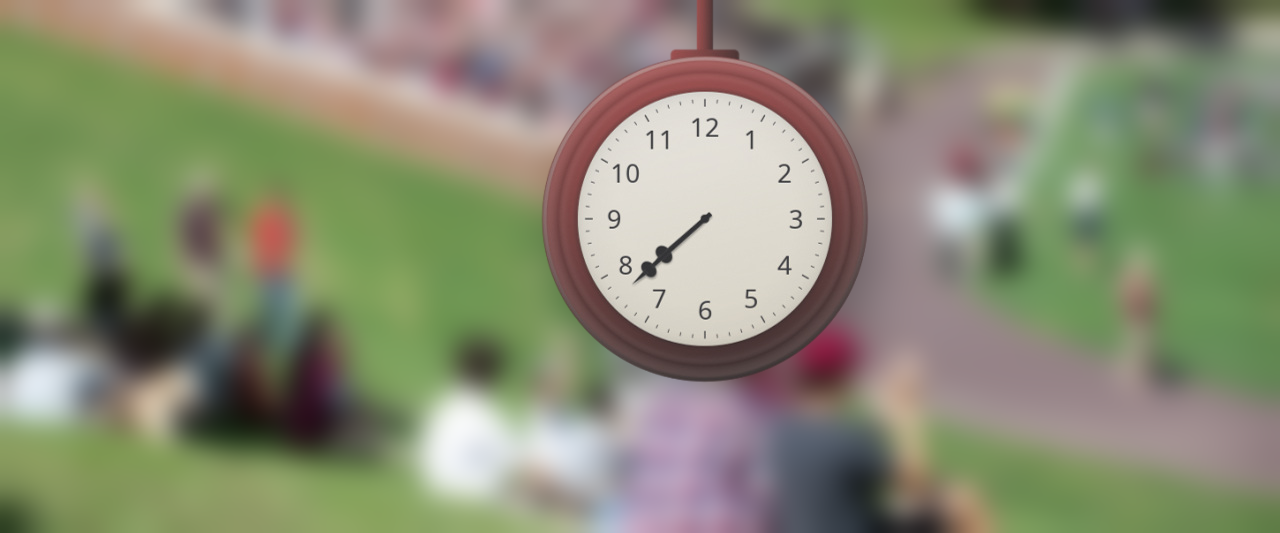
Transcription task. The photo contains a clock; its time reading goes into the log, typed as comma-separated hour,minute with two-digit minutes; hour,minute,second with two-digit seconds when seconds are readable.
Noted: 7,38
